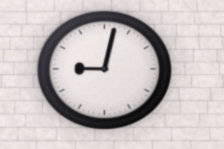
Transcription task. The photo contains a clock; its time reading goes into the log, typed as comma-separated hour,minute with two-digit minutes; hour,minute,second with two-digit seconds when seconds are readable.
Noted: 9,02
